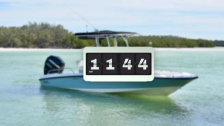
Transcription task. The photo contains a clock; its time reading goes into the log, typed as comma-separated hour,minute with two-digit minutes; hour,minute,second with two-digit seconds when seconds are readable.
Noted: 11,44
